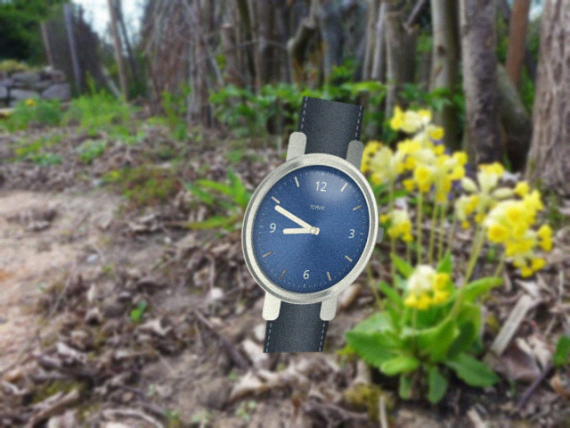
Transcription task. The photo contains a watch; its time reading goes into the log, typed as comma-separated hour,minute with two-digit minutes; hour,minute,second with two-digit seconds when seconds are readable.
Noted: 8,49
